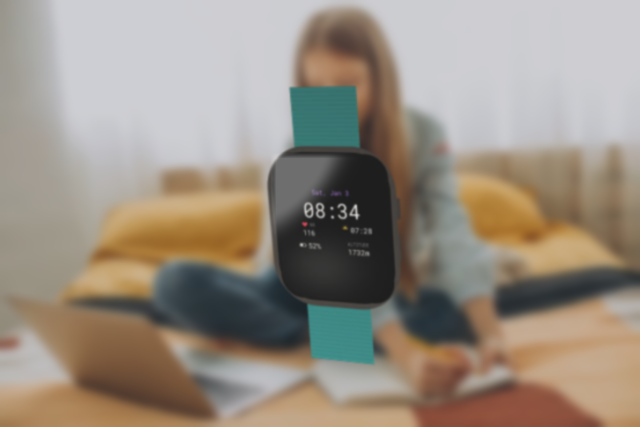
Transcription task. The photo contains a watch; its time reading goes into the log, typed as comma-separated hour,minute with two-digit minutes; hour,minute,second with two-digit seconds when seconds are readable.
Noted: 8,34
